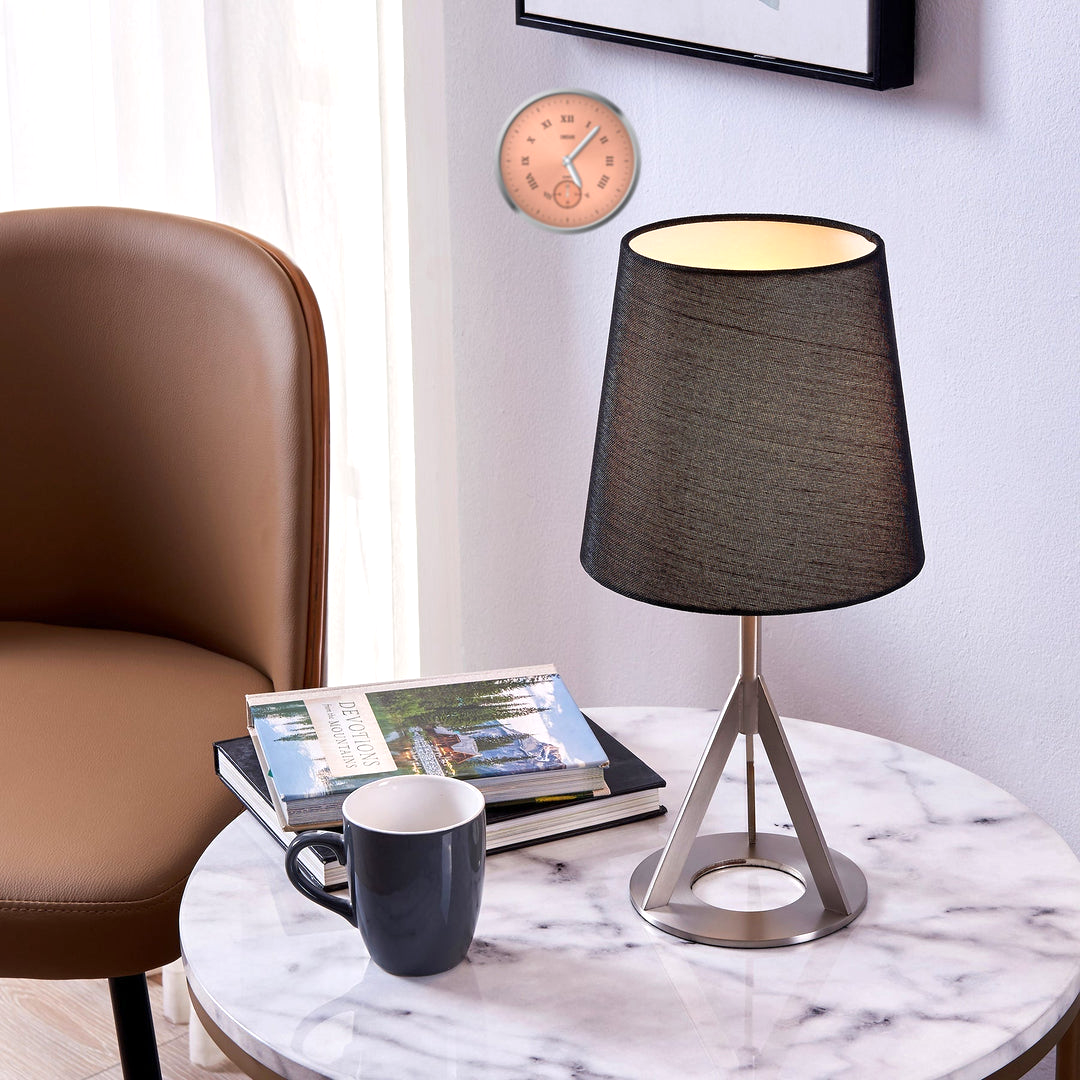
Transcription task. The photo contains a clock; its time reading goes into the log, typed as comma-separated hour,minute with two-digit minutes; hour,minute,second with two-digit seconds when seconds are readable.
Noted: 5,07
